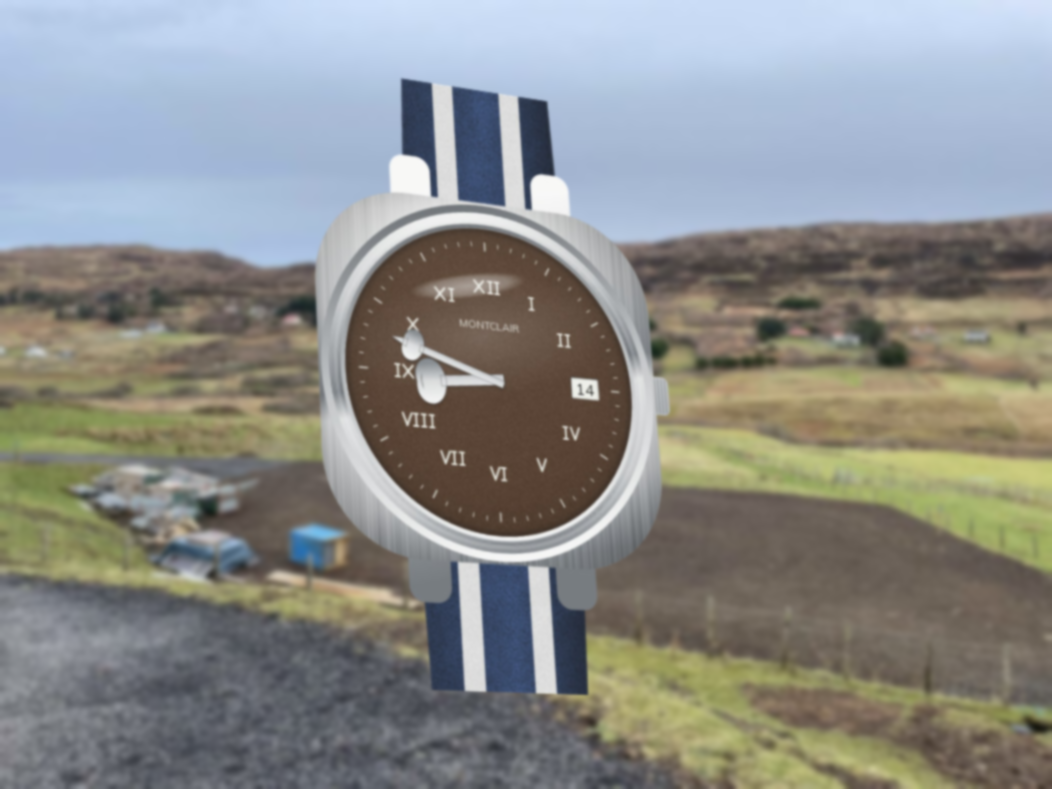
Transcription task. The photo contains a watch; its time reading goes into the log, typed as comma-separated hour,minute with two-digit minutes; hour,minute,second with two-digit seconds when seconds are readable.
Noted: 8,48
